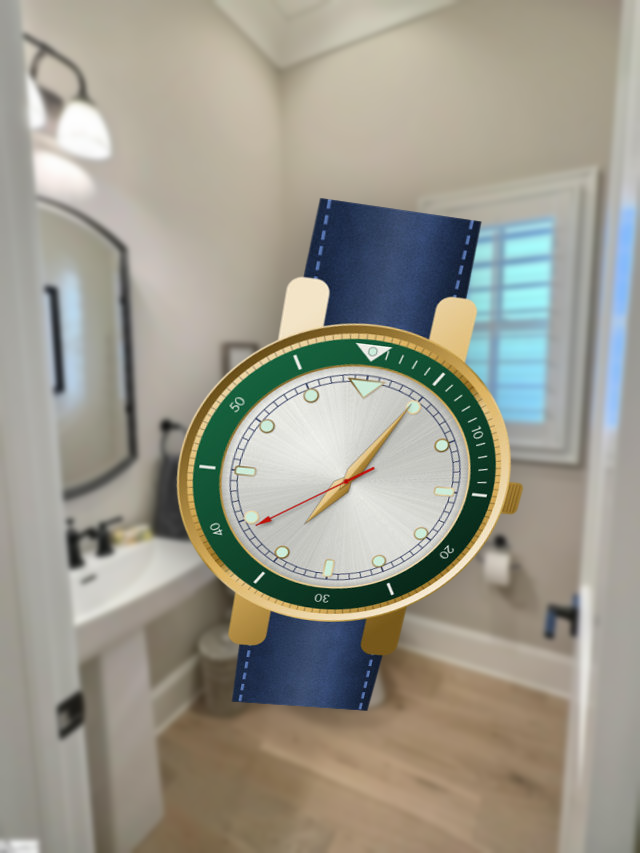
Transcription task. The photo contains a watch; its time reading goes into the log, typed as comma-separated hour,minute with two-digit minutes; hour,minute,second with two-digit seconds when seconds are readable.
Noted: 7,04,39
